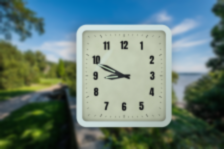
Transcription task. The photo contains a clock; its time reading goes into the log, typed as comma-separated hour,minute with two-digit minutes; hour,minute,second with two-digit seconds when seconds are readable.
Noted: 8,49
